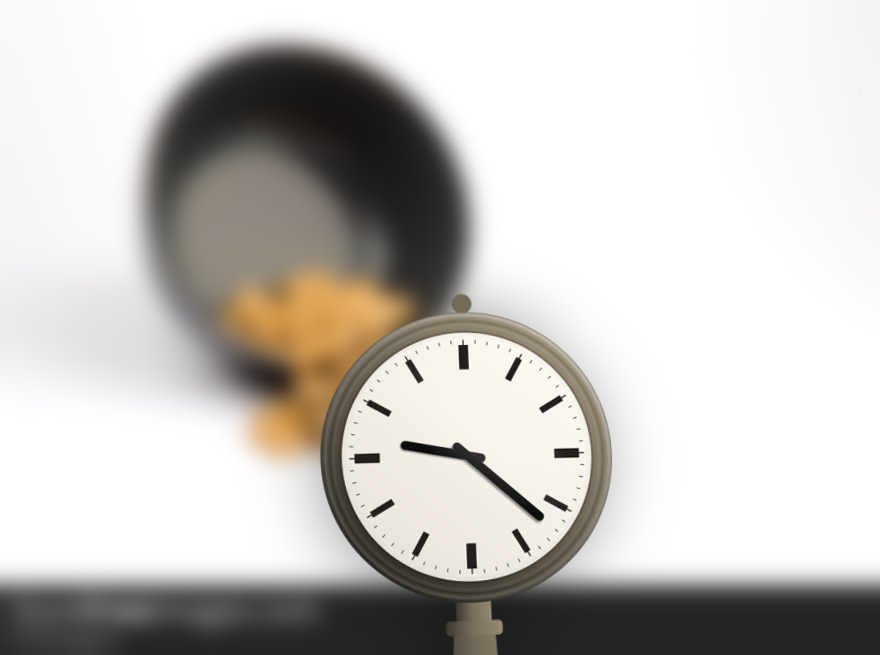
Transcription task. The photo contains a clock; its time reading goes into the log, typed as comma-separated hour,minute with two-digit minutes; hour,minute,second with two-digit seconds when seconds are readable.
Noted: 9,22
